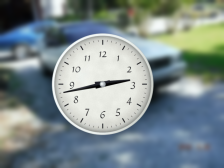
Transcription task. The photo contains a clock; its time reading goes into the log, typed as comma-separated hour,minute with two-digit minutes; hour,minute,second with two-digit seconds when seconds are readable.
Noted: 2,43
